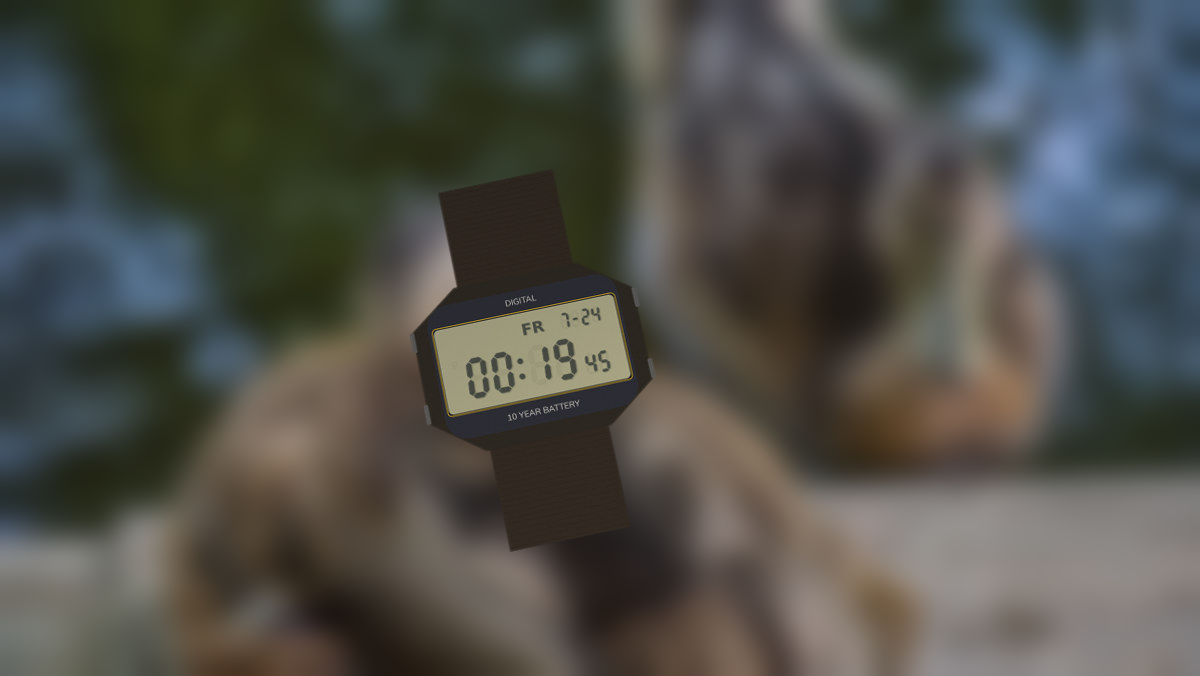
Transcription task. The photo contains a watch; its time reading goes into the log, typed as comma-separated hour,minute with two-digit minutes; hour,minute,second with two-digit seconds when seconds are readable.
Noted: 0,19,45
